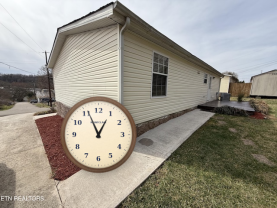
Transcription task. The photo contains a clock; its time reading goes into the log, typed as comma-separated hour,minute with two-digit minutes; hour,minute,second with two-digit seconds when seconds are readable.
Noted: 12,56
